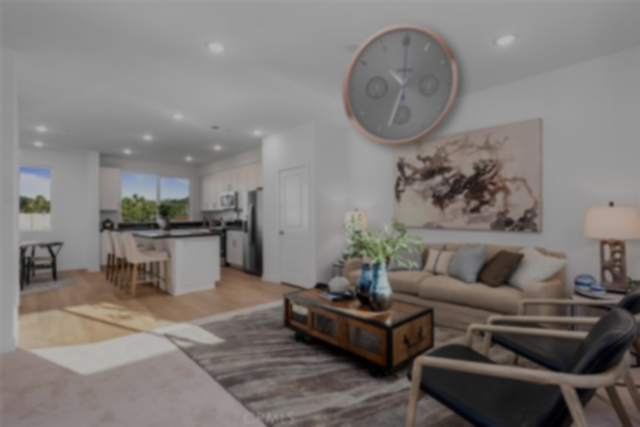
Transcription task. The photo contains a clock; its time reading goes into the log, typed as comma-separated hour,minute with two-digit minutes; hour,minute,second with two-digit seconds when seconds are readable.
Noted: 10,33
